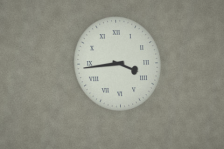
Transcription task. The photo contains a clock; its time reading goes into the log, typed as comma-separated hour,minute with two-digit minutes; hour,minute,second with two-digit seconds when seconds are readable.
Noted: 3,44
